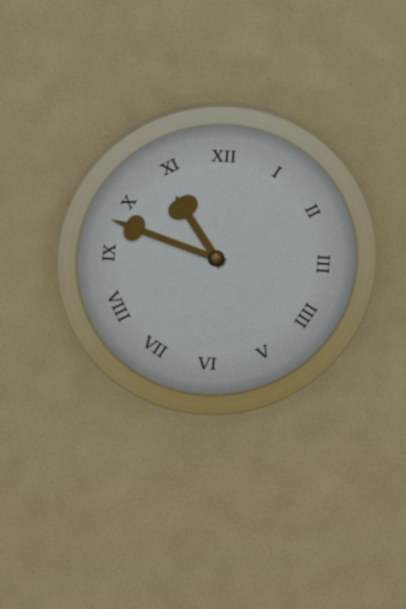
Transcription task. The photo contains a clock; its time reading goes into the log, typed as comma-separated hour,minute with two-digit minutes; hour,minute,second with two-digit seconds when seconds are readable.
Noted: 10,48
